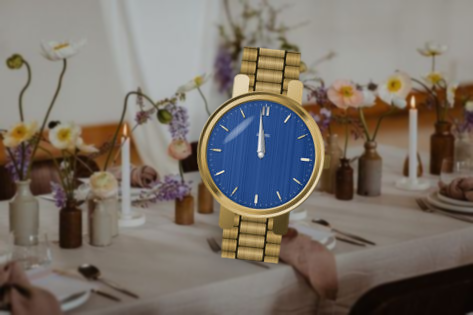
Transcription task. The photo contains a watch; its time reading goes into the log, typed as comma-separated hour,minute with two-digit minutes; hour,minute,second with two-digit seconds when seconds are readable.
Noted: 11,59
